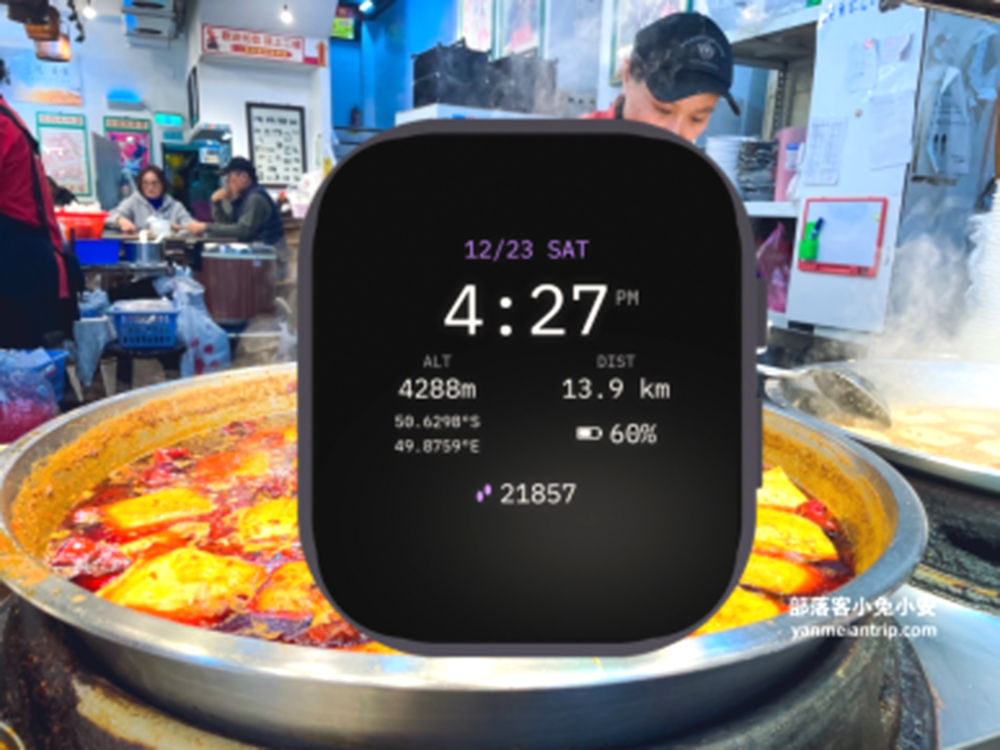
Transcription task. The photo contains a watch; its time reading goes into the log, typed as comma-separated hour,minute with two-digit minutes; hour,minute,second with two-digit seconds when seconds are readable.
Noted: 4,27
